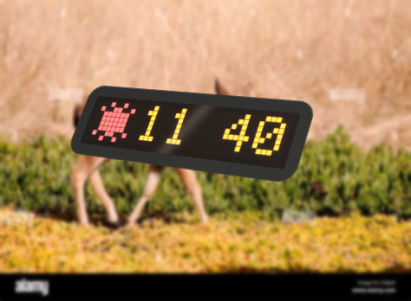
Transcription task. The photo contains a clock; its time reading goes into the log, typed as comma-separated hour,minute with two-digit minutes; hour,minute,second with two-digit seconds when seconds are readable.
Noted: 11,40
